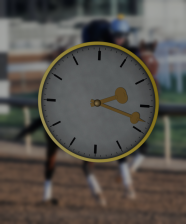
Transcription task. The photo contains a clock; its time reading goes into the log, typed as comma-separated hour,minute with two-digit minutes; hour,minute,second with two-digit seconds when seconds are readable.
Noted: 2,18
